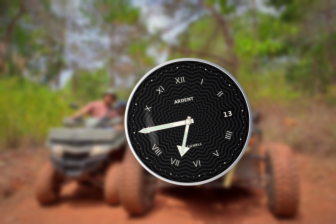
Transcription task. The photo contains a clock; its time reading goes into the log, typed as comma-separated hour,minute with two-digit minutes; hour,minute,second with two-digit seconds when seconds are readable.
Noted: 6,45
